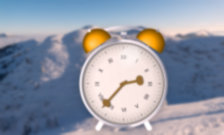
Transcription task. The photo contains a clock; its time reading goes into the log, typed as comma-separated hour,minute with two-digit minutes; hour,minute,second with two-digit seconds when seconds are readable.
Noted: 2,37
